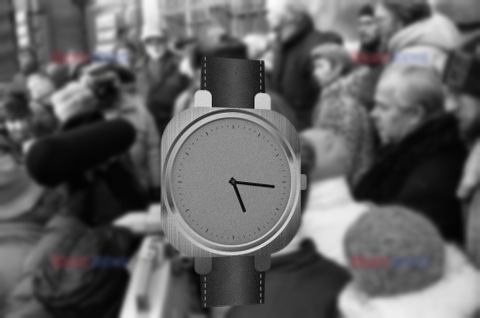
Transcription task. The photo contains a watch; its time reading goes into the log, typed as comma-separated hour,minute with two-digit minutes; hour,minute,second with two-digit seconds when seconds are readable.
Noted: 5,16
